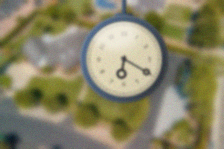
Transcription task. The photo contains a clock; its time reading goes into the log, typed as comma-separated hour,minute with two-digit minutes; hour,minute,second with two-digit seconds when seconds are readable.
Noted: 6,20
